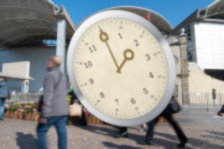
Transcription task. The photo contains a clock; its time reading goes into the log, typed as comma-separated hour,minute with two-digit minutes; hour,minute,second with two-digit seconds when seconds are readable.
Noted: 2,00
